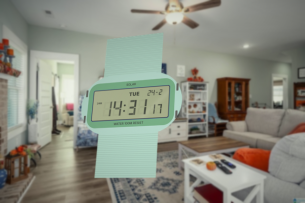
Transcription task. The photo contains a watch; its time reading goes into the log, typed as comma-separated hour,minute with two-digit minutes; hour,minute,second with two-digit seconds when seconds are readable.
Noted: 14,31,17
